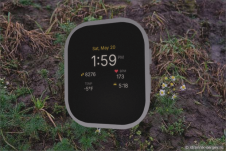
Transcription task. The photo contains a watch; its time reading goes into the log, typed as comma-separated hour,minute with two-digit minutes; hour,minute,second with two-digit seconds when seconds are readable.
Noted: 1,59
